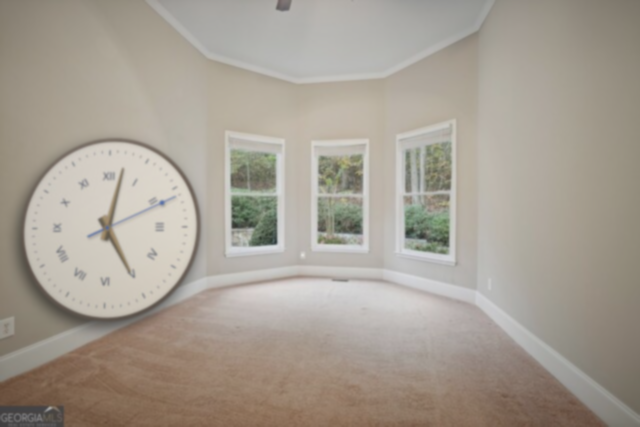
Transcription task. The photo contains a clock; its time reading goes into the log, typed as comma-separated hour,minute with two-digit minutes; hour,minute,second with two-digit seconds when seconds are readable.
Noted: 5,02,11
